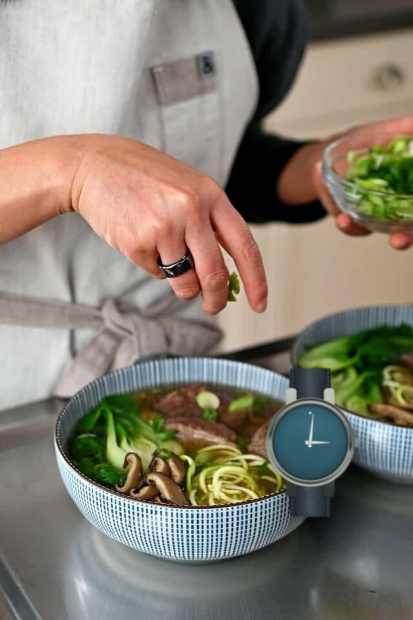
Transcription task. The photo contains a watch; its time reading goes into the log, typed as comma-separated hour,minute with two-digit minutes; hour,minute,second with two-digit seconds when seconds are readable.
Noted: 3,01
